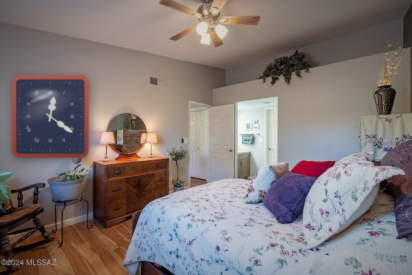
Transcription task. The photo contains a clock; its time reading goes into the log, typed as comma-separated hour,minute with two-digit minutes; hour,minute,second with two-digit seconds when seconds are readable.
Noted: 12,21
